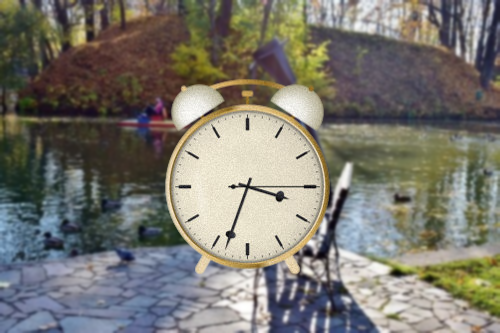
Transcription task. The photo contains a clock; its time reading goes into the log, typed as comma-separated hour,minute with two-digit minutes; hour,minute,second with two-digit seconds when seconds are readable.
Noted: 3,33,15
